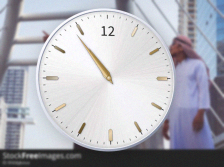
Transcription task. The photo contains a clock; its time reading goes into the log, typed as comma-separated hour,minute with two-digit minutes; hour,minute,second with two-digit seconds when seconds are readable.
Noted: 10,54
